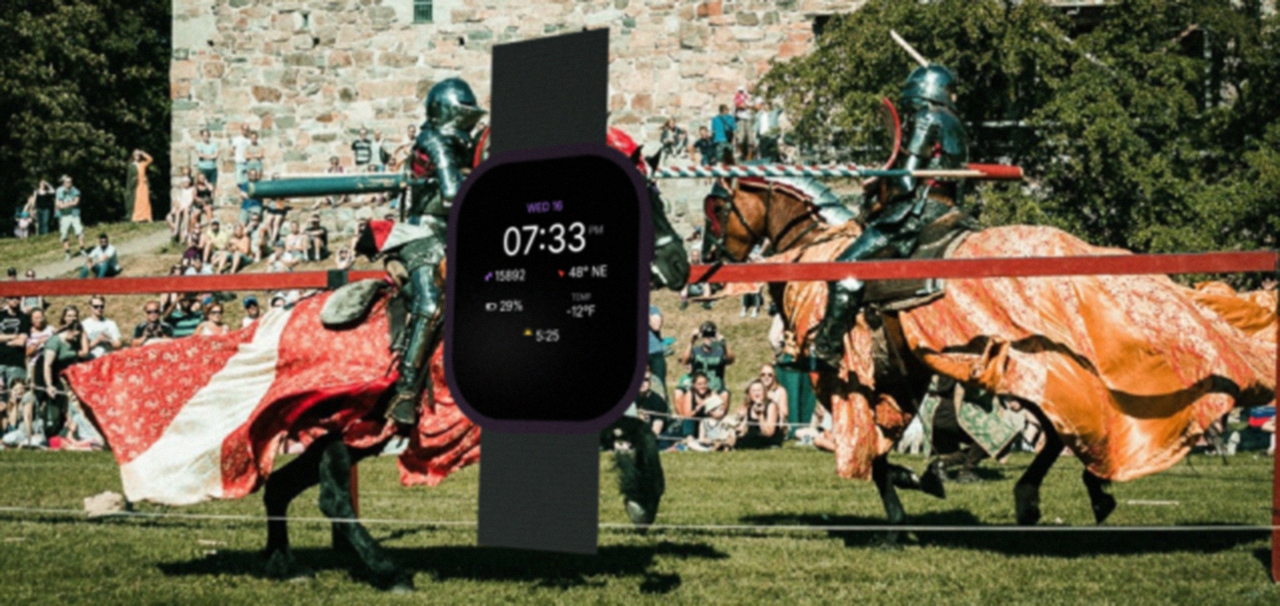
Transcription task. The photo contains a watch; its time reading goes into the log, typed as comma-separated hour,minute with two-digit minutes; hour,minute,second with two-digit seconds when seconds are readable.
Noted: 7,33
